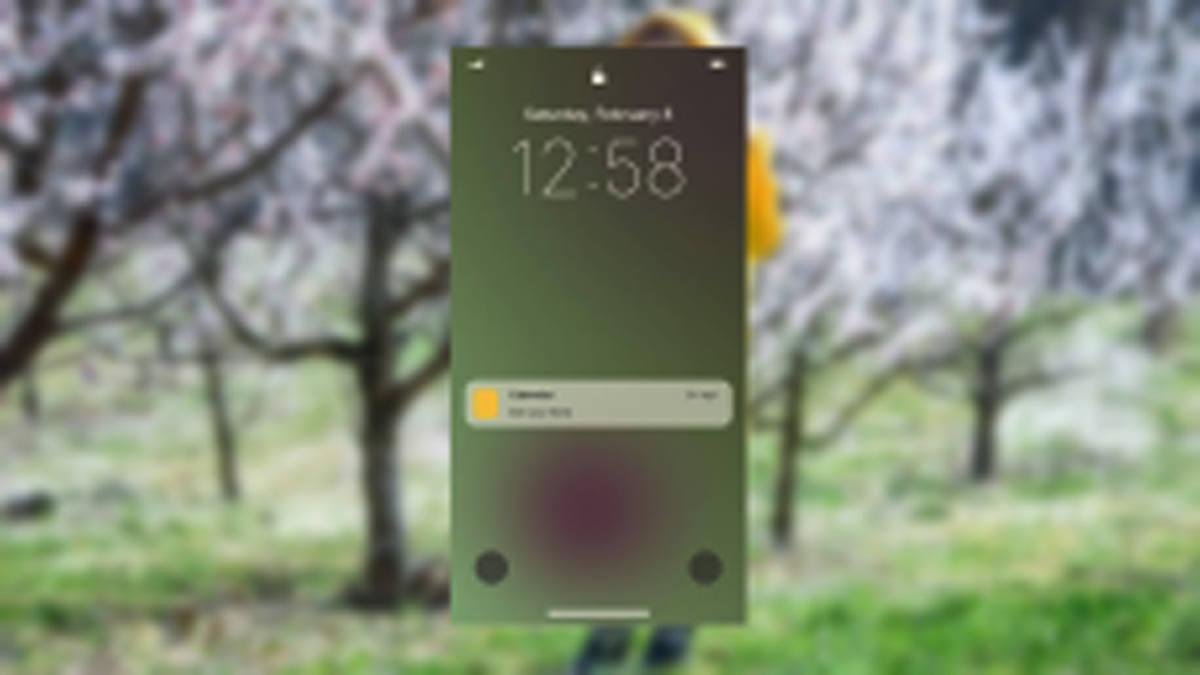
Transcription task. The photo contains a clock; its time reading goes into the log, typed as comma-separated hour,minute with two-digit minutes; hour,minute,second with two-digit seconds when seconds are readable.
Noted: 12,58
